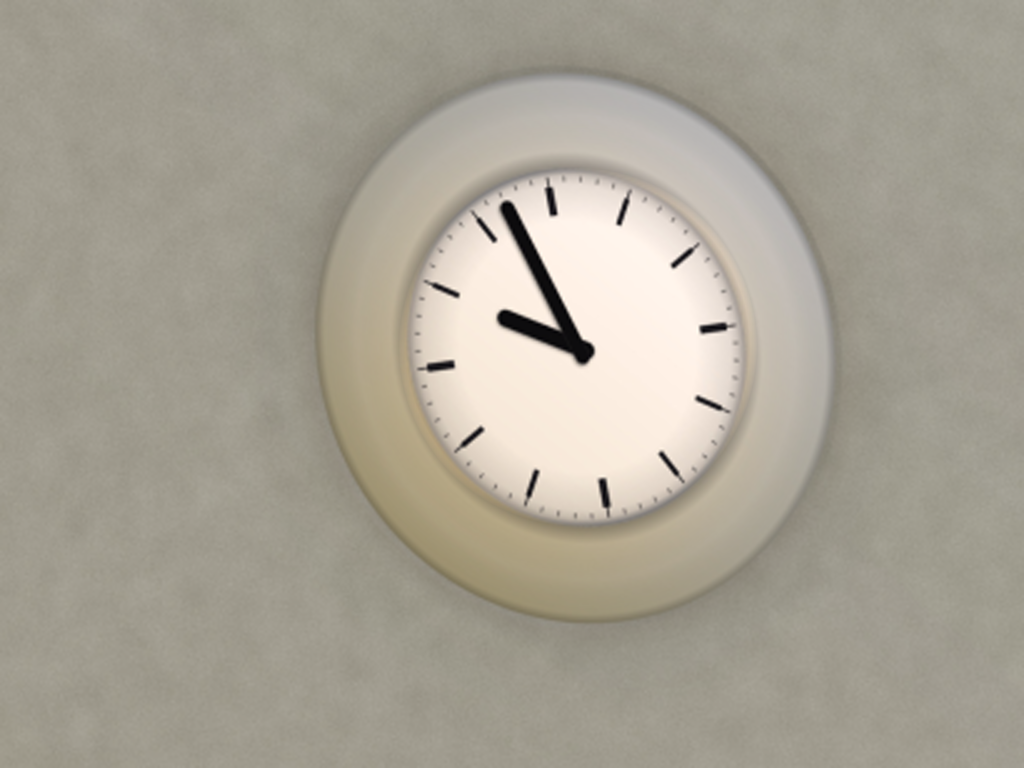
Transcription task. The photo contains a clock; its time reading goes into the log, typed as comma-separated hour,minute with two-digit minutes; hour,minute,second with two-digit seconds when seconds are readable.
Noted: 9,57
